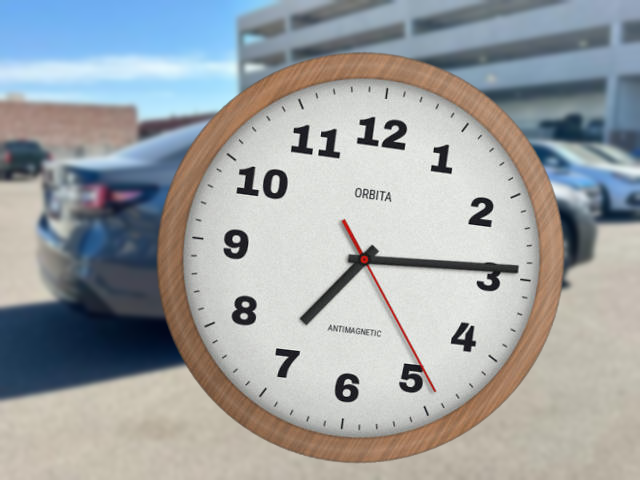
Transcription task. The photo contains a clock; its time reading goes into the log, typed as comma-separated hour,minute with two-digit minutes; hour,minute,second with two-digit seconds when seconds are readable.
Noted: 7,14,24
